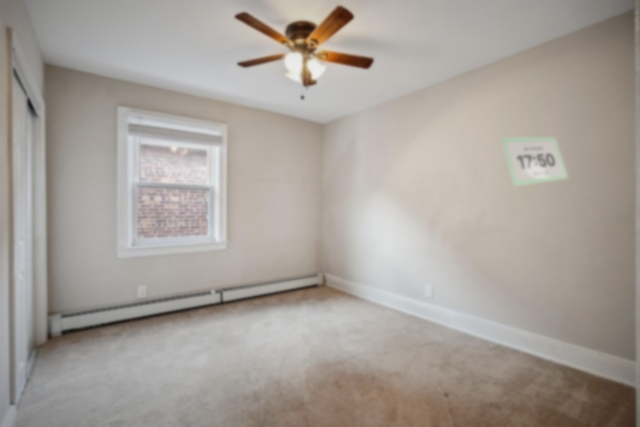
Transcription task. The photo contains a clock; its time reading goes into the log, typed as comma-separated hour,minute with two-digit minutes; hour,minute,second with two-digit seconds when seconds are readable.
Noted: 17,50
